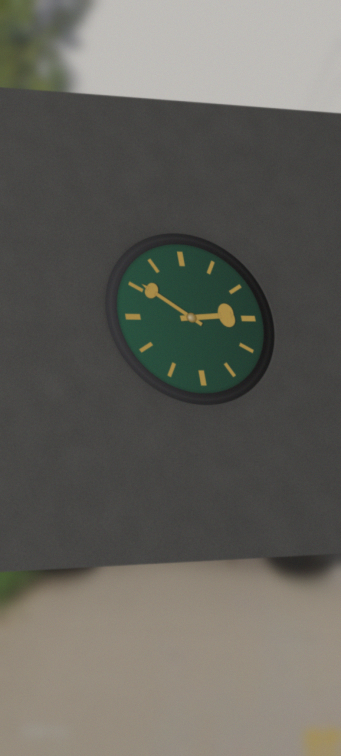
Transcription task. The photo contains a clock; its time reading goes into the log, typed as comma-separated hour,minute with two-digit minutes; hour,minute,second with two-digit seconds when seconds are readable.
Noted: 2,51
